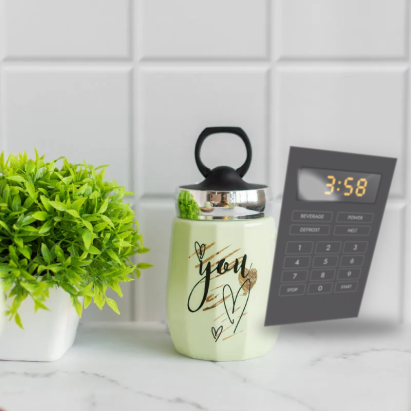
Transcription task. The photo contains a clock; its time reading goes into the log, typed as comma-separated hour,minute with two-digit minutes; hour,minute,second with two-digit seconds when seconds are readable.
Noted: 3,58
